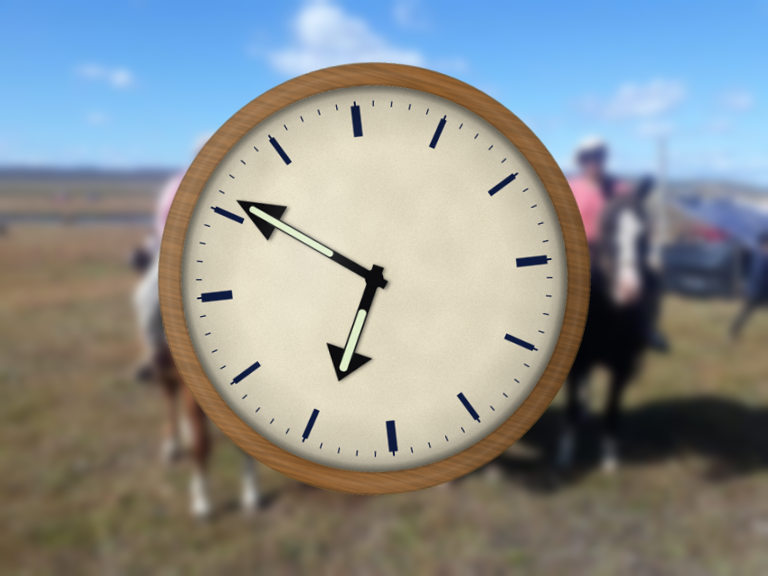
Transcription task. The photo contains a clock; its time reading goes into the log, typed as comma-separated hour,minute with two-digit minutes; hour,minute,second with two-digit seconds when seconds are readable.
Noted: 6,51
